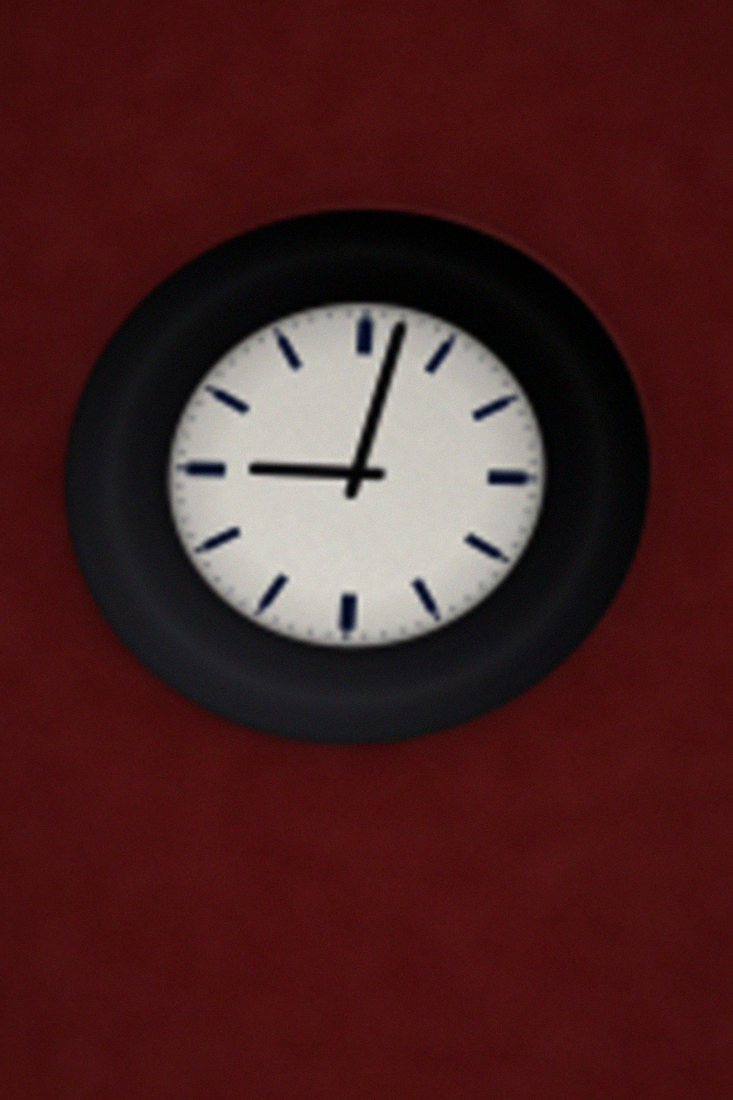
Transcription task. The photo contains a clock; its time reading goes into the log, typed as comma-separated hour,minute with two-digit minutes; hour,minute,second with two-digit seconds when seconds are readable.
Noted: 9,02
